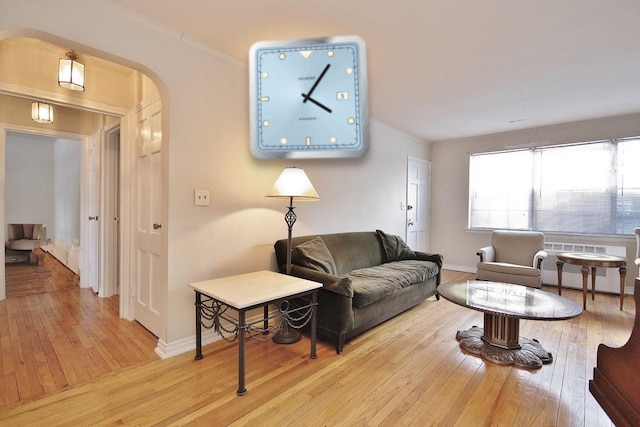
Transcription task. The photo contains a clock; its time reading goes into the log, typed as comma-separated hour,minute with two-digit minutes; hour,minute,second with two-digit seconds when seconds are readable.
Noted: 4,06
